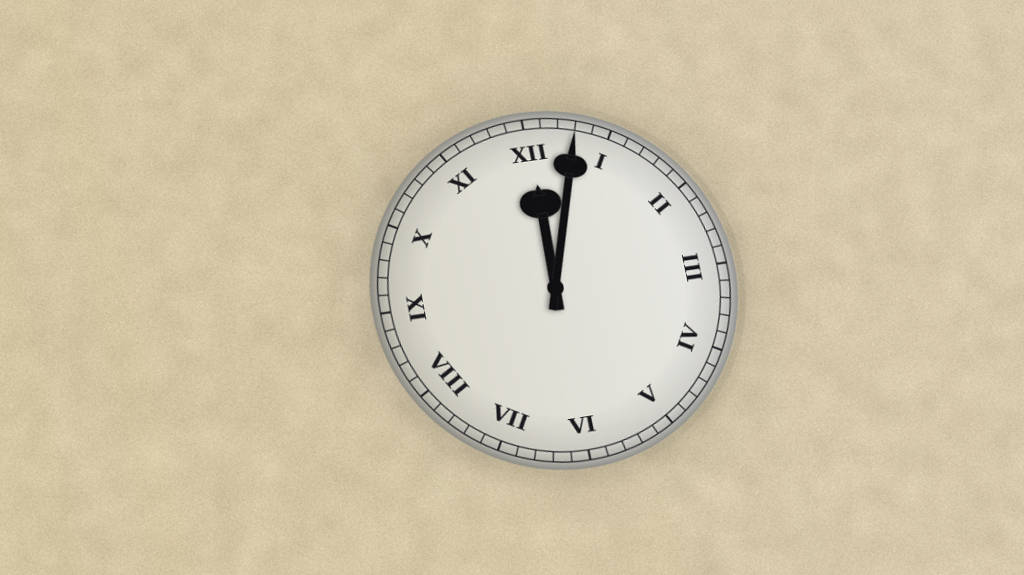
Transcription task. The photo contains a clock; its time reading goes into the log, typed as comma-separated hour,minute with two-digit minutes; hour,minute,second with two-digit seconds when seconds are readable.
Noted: 12,03
